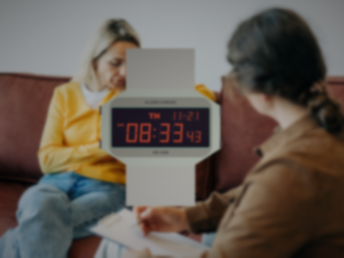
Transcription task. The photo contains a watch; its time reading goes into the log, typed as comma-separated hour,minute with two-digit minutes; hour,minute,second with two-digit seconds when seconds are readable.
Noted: 8,33
